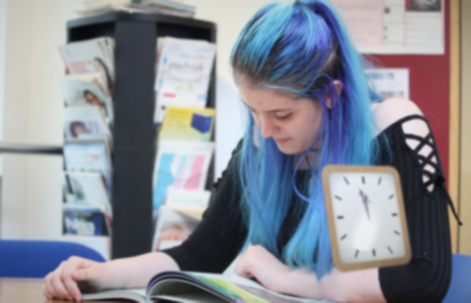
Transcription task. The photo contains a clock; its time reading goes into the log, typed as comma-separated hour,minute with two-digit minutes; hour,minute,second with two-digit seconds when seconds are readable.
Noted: 11,58
